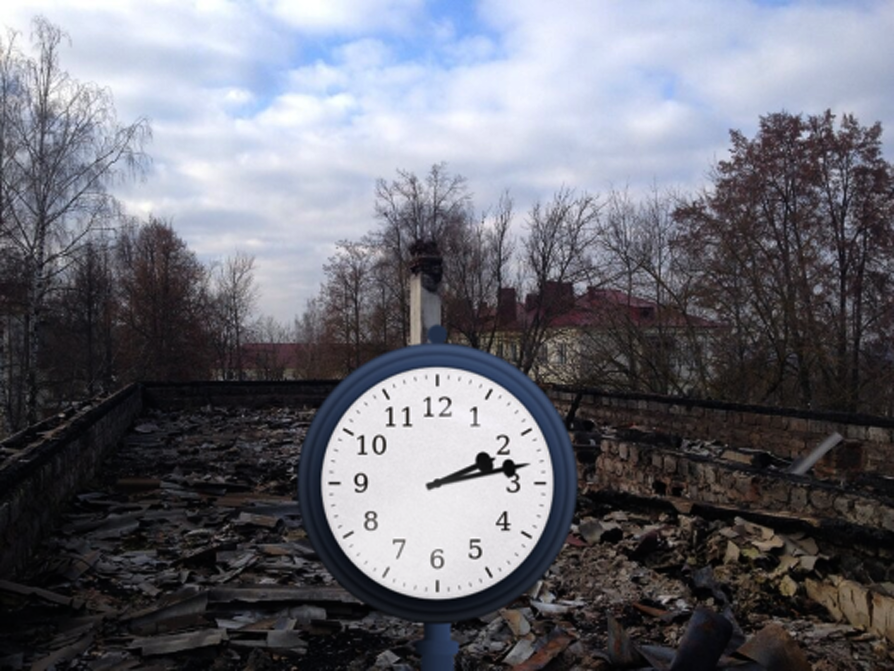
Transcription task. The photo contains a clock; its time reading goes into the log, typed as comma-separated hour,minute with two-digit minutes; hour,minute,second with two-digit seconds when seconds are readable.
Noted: 2,13
